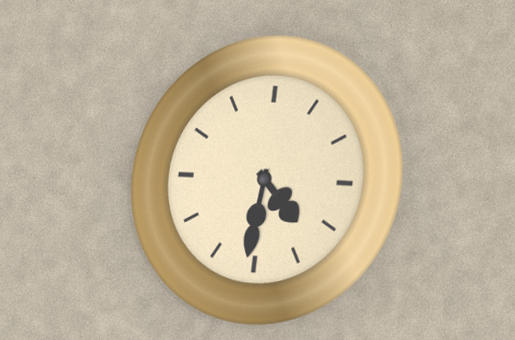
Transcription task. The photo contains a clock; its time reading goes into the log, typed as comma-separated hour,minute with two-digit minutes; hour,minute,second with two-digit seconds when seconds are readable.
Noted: 4,31
